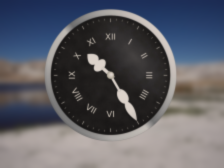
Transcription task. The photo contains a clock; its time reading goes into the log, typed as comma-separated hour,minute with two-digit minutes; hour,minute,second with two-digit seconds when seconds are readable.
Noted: 10,25
